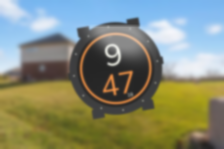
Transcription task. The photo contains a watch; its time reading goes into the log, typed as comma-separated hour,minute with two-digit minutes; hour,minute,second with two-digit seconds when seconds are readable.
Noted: 9,47
